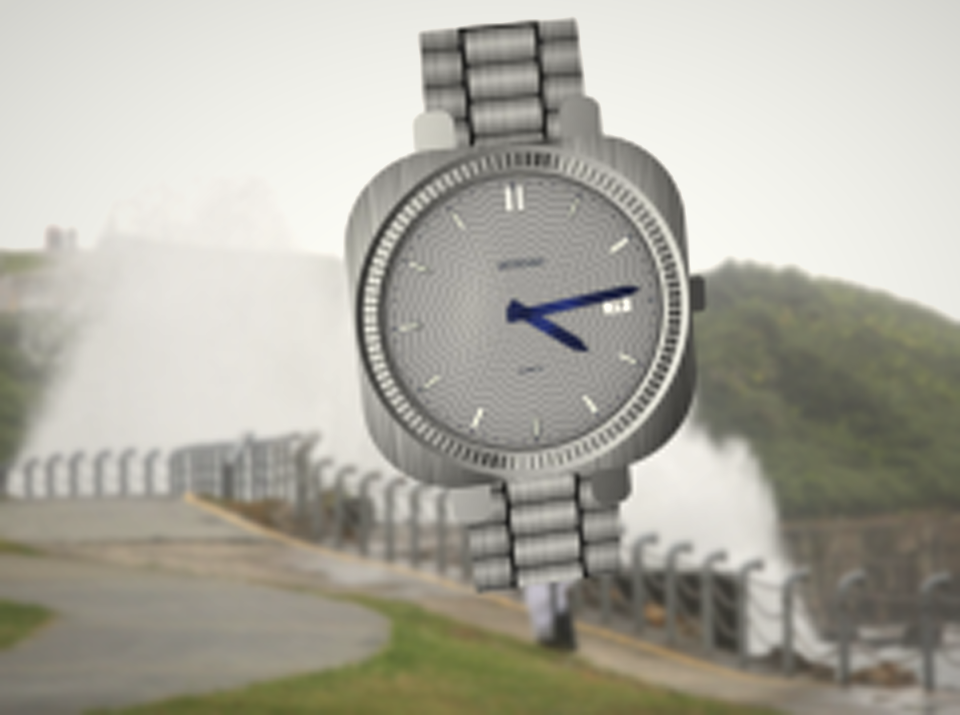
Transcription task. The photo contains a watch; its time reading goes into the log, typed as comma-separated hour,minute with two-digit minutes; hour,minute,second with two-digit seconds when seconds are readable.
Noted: 4,14
